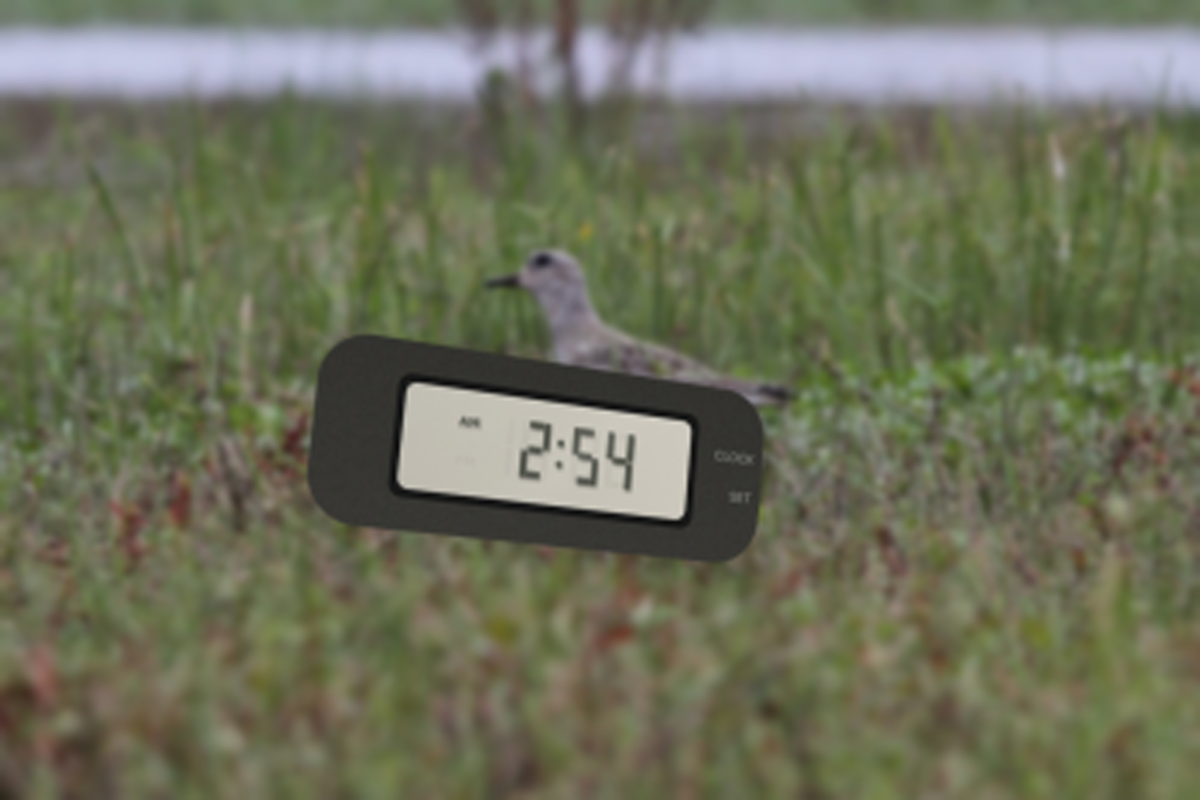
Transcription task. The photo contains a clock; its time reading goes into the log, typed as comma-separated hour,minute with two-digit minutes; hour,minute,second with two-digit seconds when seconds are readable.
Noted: 2,54
